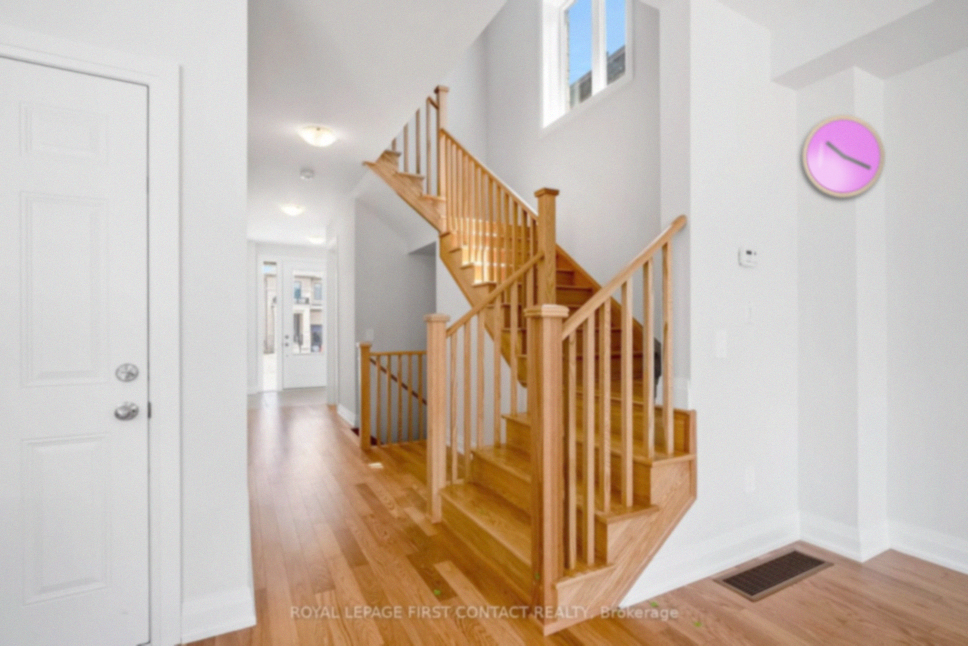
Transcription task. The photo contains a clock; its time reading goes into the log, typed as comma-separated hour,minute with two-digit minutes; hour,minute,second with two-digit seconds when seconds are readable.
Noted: 10,19
